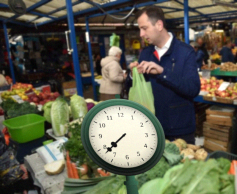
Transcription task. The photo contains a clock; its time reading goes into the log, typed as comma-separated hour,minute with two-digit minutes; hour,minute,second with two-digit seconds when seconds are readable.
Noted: 7,38
